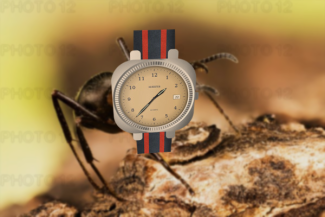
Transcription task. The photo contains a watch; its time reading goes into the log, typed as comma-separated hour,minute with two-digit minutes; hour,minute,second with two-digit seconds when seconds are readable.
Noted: 1,37
